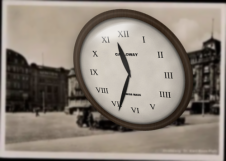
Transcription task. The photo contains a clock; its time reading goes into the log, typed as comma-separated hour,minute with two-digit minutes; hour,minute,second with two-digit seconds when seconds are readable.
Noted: 11,34
